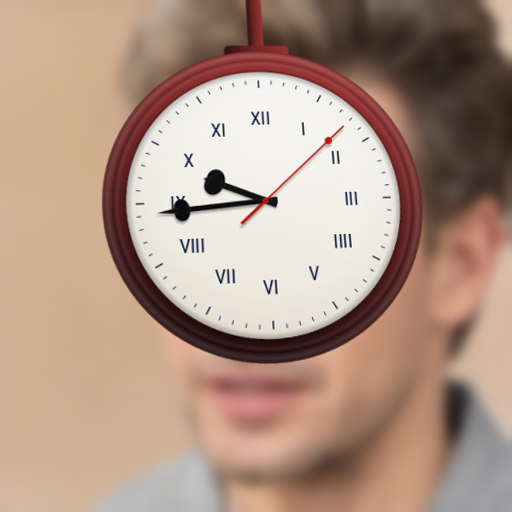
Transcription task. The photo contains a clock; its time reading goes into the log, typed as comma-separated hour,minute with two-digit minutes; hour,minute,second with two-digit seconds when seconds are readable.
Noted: 9,44,08
